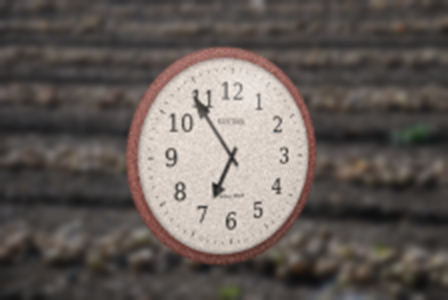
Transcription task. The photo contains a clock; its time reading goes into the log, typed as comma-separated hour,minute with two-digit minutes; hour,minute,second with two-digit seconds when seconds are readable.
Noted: 6,54
